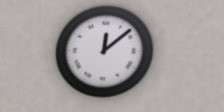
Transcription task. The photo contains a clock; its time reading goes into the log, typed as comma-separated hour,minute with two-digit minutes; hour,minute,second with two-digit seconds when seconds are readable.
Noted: 12,08
